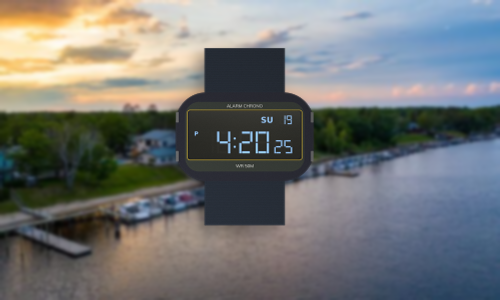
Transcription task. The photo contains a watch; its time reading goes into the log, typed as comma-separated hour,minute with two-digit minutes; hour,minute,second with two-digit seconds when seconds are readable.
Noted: 4,20,25
